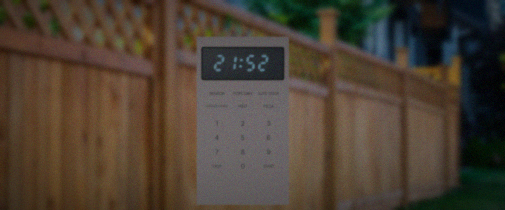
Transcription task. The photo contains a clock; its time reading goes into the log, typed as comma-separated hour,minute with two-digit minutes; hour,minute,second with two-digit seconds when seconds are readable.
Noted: 21,52
